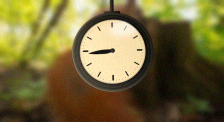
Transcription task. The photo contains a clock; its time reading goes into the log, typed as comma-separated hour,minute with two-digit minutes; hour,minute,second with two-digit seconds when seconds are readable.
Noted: 8,44
